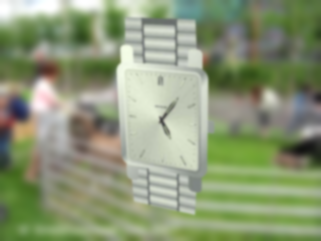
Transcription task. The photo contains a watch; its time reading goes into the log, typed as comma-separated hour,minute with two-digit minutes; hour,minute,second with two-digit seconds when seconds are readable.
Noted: 5,06
